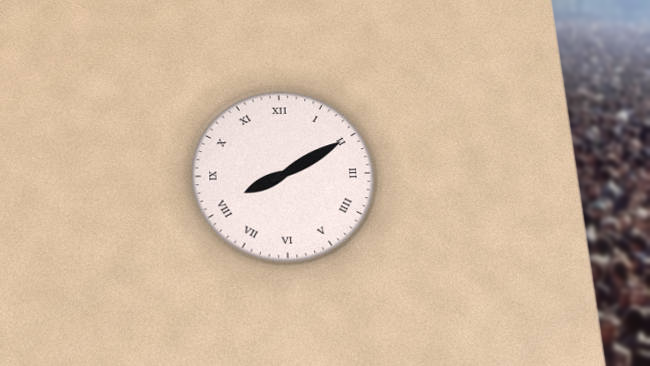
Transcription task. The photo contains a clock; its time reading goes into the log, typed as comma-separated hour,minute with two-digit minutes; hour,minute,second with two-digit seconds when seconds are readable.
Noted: 8,10
